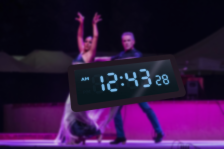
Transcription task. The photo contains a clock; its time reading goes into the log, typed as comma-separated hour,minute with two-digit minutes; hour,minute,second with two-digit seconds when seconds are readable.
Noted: 12,43,28
